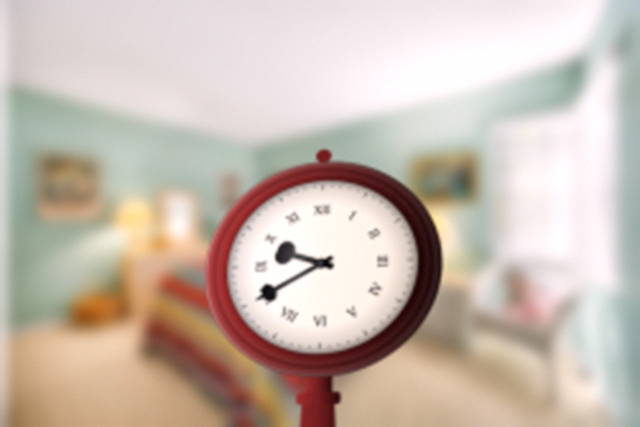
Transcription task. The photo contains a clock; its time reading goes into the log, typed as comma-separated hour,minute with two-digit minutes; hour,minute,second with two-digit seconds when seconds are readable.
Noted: 9,40
